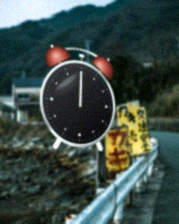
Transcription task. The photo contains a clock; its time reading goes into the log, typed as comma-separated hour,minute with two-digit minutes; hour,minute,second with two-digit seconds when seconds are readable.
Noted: 12,00
